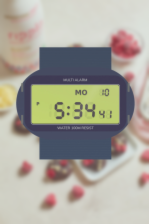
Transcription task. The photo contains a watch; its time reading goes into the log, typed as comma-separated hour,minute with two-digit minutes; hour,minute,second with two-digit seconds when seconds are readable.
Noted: 5,34,41
